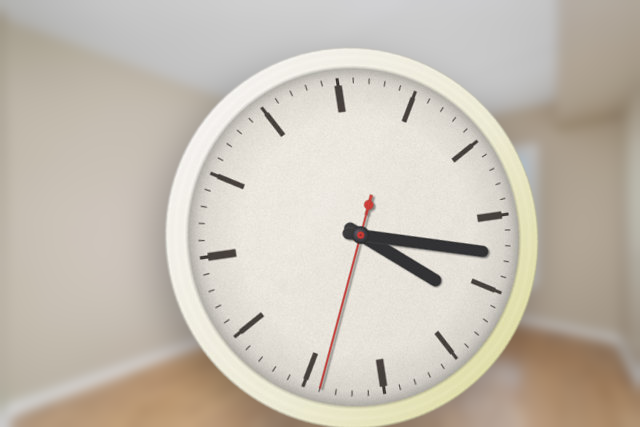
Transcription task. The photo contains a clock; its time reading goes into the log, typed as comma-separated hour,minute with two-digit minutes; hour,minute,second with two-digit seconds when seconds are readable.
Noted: 4,17,34
